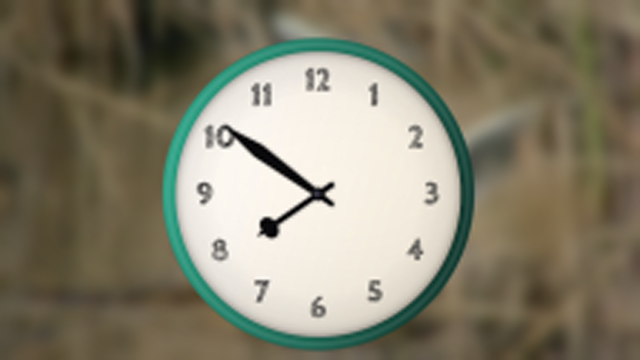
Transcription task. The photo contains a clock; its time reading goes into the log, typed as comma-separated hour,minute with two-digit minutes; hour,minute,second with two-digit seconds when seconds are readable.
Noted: 7,51
